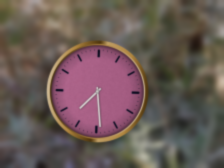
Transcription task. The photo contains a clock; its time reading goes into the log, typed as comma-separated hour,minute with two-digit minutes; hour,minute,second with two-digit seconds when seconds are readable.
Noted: 7,29
